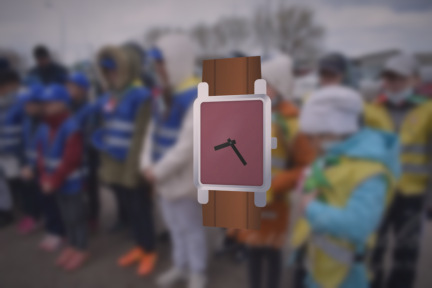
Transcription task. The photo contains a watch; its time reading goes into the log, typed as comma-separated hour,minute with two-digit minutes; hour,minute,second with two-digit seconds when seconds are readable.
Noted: 8,24
